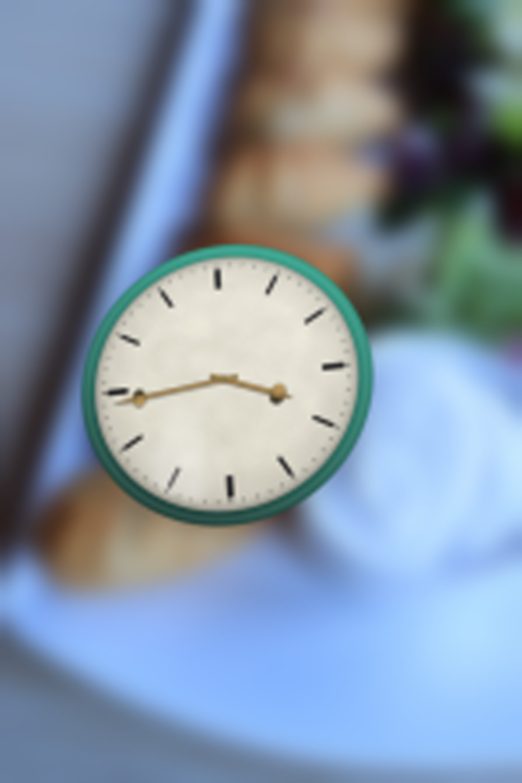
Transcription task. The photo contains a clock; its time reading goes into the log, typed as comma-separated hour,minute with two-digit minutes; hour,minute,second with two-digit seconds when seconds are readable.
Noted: 3,44
